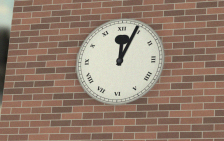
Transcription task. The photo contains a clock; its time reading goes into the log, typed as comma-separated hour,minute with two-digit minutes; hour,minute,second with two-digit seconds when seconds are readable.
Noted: 12,04
